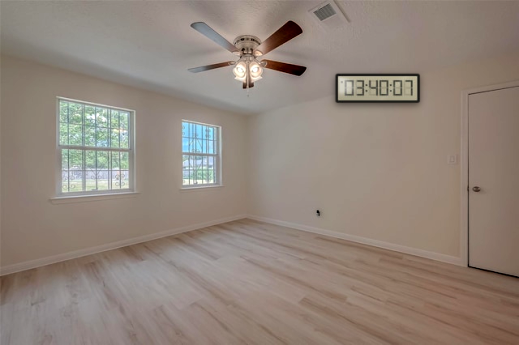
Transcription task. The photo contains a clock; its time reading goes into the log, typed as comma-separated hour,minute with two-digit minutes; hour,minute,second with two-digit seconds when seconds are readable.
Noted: 3,40,07
